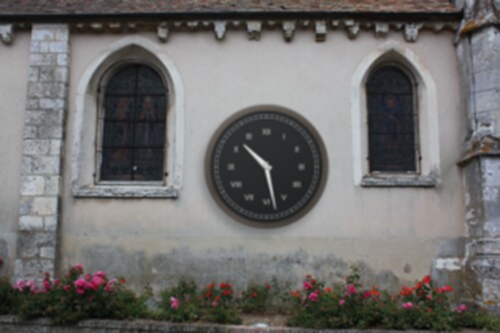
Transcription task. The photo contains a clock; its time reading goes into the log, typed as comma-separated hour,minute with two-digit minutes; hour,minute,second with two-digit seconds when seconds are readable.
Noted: 10,28
